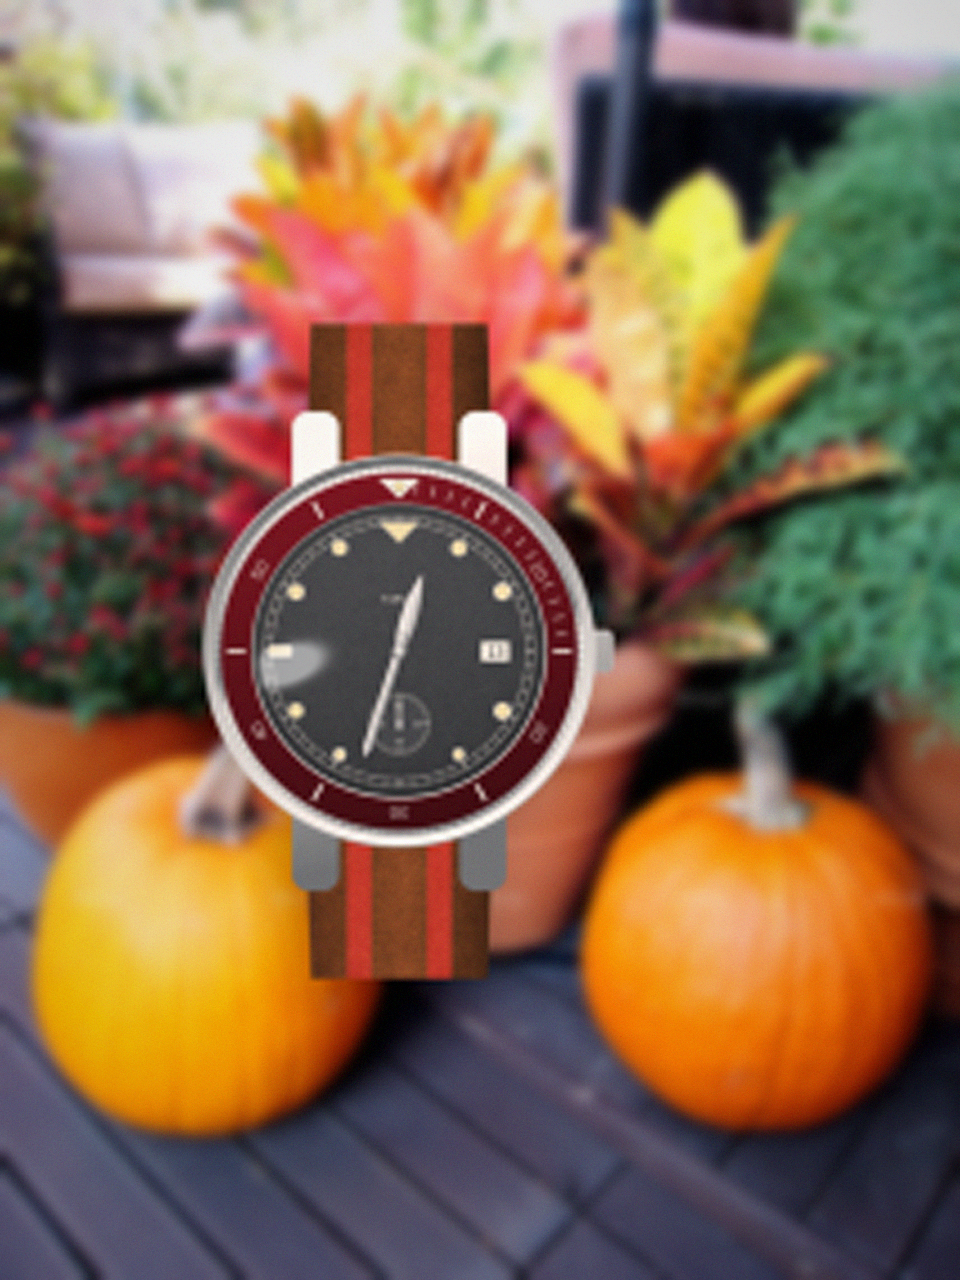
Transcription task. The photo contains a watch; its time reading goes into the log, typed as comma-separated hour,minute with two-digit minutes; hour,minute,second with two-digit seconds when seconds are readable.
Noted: 12,33
